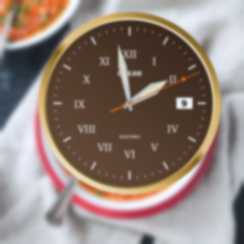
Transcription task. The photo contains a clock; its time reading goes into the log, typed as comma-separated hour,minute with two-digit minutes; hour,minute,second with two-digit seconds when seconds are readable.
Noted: 1,58,11
